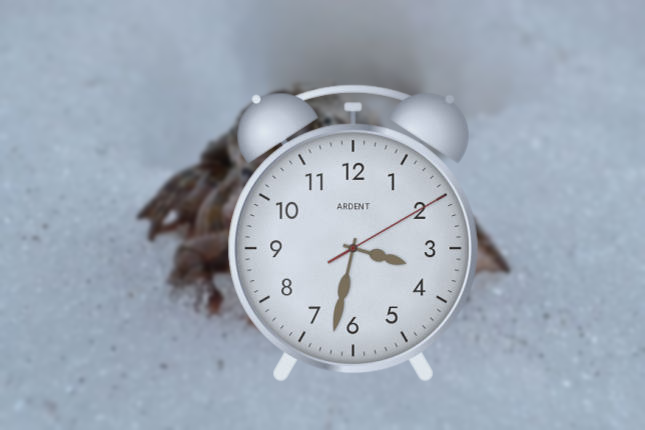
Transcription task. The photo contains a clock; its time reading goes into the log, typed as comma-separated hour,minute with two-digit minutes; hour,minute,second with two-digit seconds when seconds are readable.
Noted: 3,32,10
